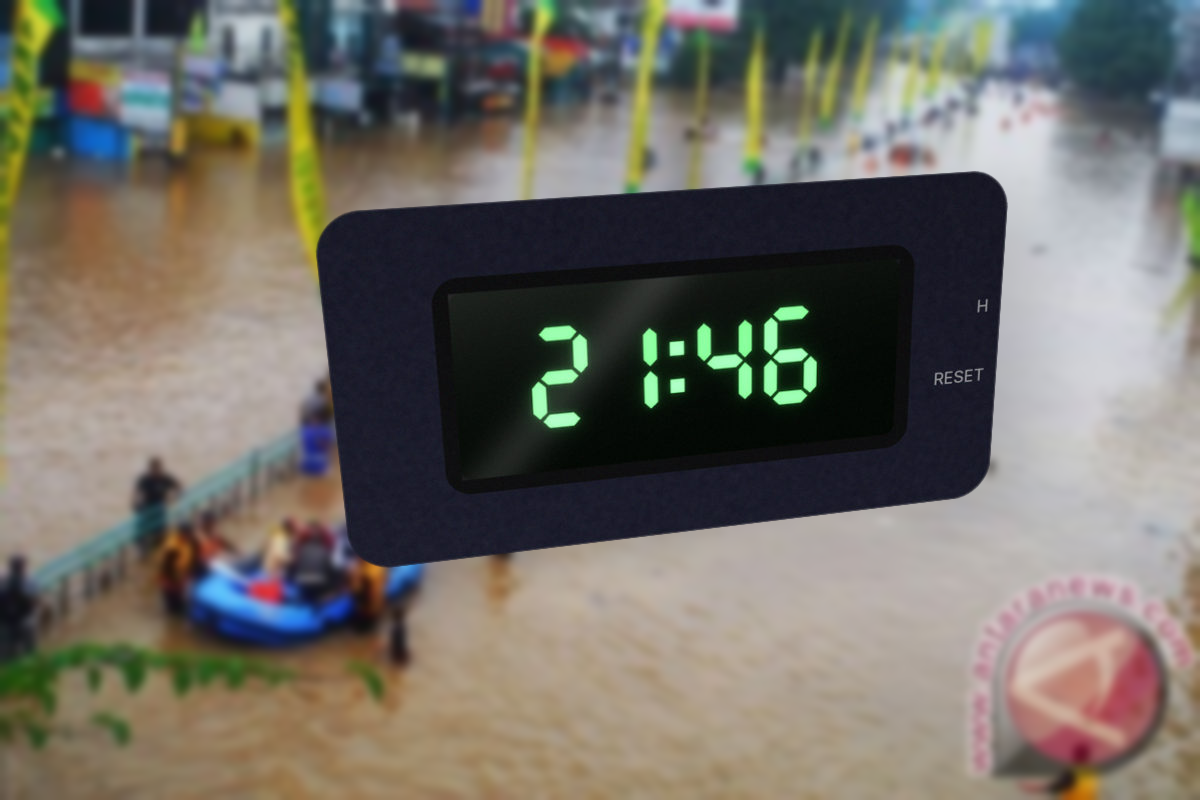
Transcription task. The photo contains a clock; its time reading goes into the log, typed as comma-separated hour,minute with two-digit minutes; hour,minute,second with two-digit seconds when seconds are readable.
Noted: 21,46
